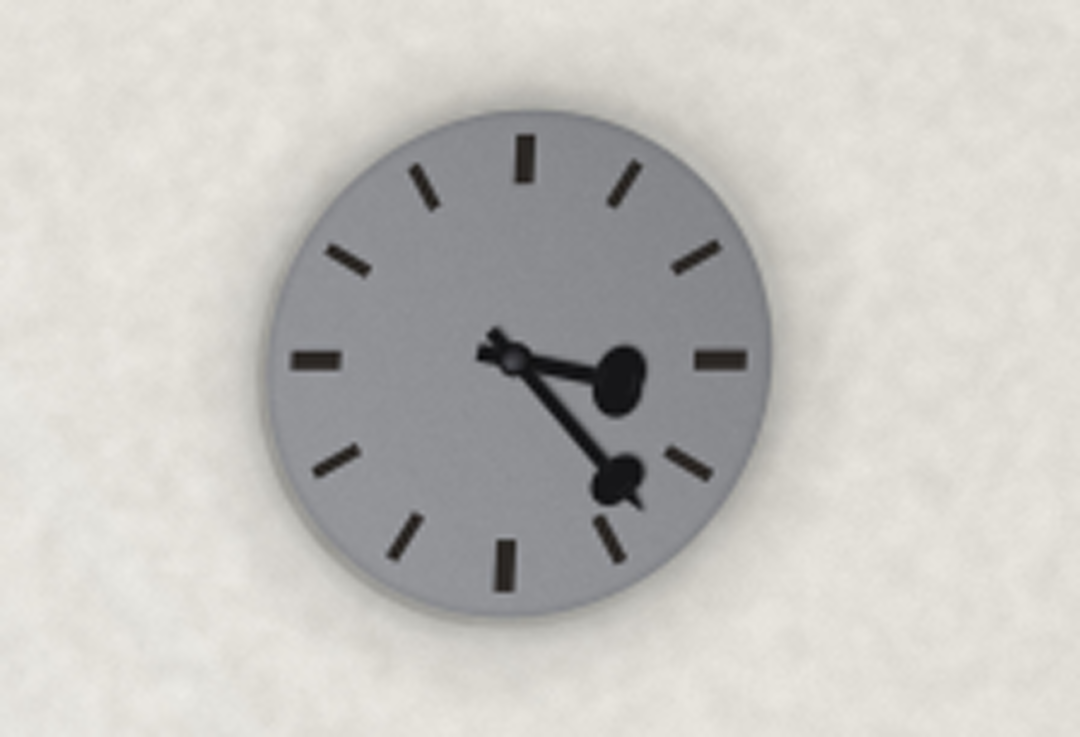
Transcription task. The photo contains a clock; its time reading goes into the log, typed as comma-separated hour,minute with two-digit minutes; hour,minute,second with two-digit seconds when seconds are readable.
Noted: 3,23
